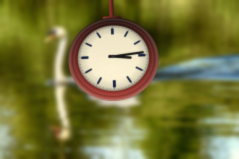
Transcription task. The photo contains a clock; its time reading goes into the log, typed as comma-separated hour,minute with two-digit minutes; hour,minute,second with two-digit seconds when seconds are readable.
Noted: 3,14
